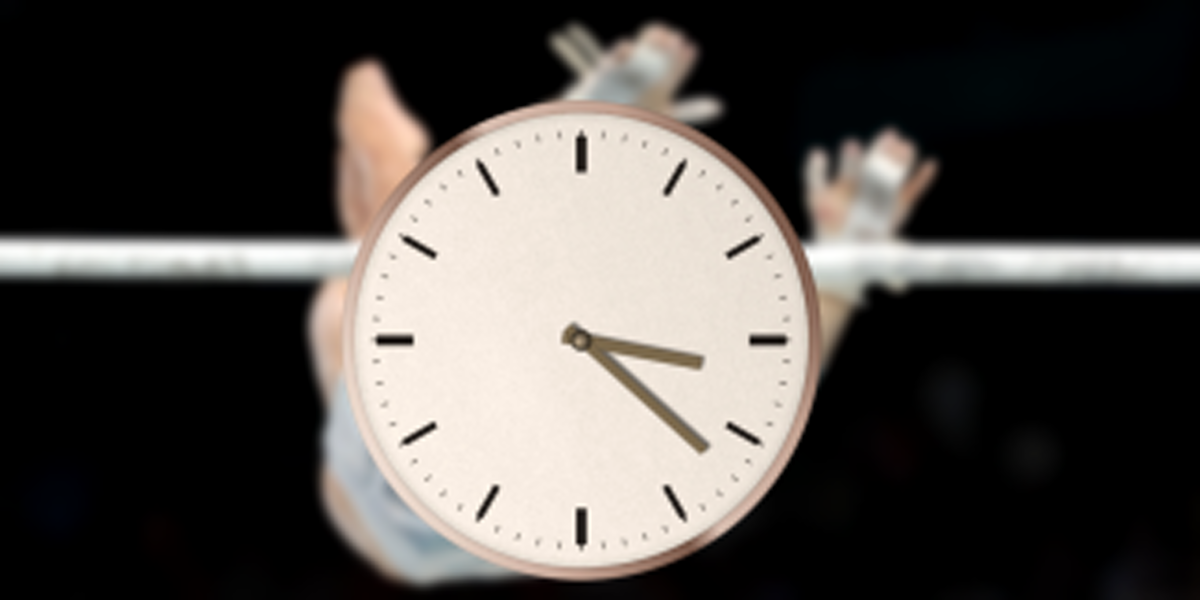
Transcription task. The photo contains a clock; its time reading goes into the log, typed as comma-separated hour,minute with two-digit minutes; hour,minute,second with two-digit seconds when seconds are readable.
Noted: 3,22
